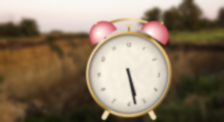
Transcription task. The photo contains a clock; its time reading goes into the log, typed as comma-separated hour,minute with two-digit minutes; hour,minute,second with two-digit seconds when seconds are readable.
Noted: 5,28
